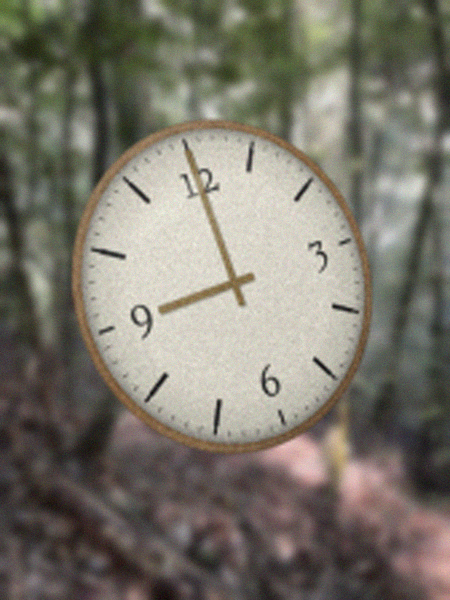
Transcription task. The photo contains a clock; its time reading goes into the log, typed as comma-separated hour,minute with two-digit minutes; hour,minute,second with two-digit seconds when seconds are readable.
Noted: 9,00
